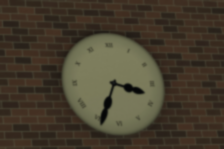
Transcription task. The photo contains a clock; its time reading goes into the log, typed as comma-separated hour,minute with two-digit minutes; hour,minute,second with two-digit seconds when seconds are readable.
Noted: 3,34
